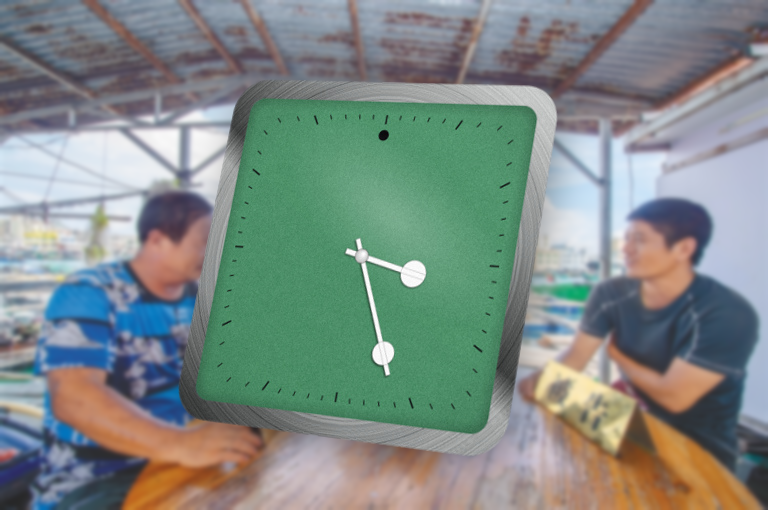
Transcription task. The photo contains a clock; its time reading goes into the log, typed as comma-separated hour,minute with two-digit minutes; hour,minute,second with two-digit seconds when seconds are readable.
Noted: 3,26
